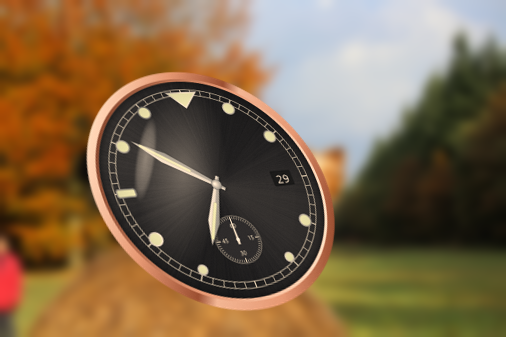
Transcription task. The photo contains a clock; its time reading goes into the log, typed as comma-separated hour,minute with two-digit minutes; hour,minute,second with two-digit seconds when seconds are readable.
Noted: 6,51
